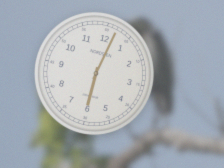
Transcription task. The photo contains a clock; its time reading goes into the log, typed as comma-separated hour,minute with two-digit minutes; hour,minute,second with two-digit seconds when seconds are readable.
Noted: 6,02
